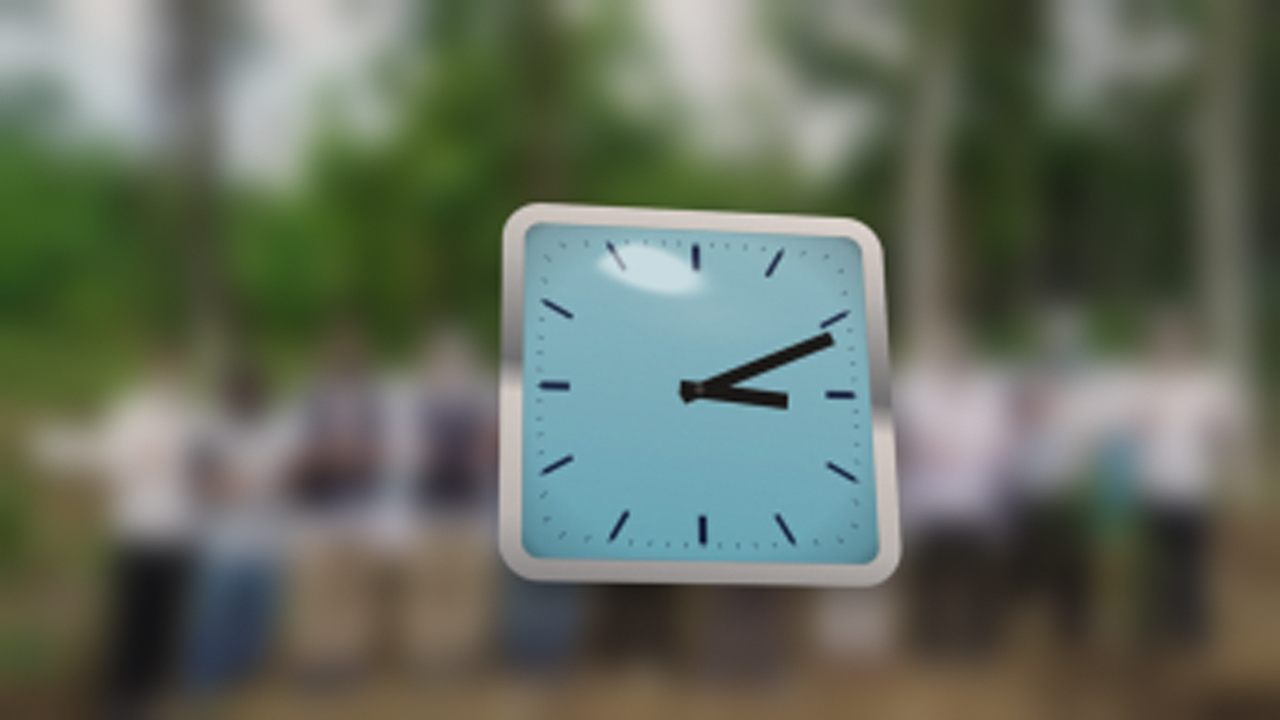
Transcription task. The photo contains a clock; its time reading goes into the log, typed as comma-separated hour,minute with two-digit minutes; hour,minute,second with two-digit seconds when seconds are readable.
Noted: 3,11
